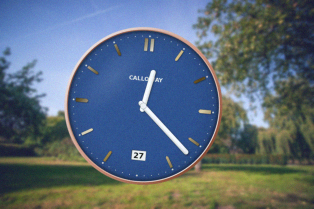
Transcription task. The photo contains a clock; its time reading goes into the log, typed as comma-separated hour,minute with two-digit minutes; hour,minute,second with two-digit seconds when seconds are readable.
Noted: 12,22
